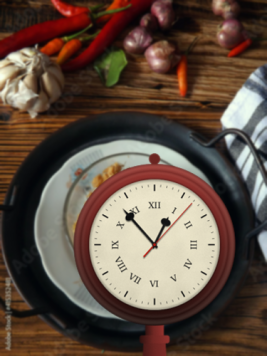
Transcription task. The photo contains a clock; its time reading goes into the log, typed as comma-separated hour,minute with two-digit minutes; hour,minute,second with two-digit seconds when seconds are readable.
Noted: 12,53,07
